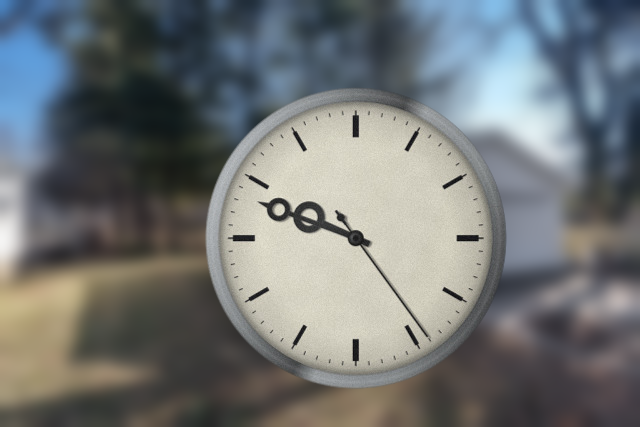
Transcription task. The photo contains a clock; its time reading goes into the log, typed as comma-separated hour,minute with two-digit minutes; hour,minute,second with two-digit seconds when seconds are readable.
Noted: 9,48,24
